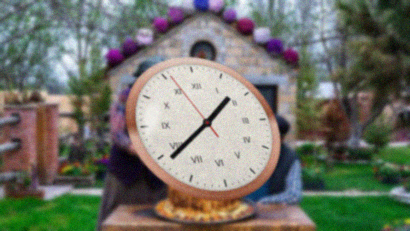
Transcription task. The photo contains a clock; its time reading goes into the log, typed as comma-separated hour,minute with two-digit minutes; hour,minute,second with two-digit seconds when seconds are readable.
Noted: 1,38,56
